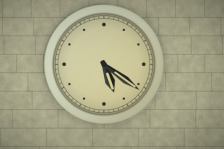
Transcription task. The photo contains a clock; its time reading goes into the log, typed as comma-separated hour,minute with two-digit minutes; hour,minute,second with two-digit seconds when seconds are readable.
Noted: 5,21
